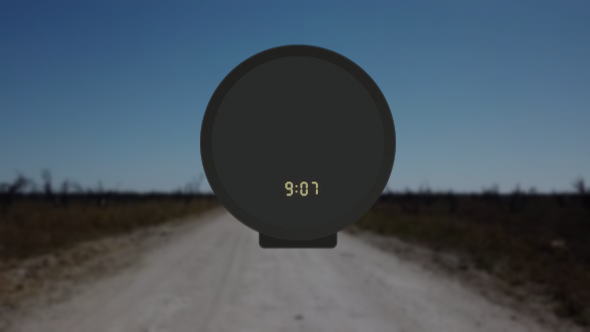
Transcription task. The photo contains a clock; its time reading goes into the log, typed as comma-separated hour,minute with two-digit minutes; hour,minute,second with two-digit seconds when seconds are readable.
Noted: 9,07
